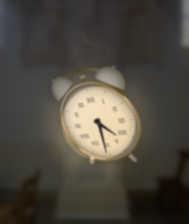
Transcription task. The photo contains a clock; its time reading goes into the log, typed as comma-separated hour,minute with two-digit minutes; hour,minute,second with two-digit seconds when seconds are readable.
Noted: 4,31
